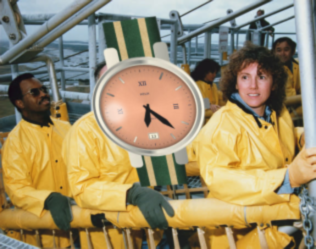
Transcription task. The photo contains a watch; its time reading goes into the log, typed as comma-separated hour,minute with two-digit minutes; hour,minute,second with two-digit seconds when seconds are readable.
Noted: 6,23
